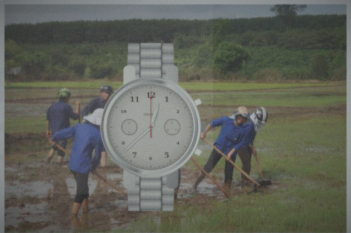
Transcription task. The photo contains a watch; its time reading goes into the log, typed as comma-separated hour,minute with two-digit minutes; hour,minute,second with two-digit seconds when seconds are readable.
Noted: 12,38
